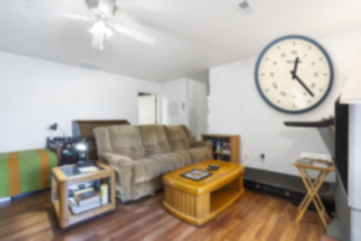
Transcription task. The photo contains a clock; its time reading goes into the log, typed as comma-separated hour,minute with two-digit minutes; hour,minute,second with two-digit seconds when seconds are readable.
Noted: 12,23
